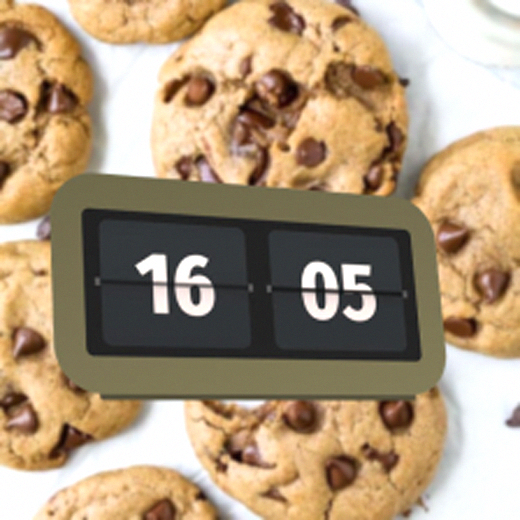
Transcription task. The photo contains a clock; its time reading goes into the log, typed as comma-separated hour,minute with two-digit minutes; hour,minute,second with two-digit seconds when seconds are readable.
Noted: 16,05
